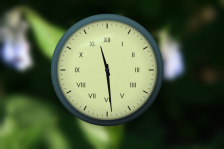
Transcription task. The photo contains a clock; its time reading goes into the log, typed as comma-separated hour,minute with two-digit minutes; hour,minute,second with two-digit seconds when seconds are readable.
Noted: 11,29
